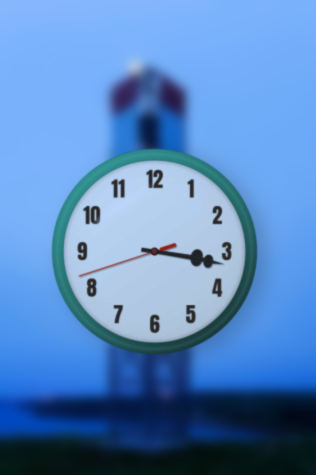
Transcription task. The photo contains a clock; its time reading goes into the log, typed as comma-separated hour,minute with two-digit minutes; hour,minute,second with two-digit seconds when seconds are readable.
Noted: 3,16,42
